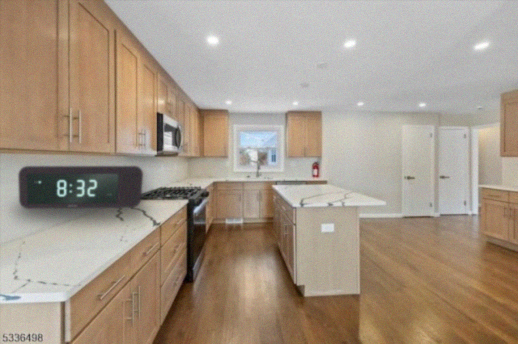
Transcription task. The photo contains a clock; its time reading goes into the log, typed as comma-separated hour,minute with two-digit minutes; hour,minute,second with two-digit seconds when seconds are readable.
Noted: 8,32
